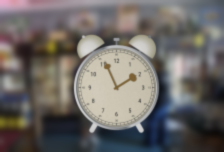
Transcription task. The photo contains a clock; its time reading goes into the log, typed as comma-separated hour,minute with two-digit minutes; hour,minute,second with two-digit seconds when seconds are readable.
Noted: 1,56
